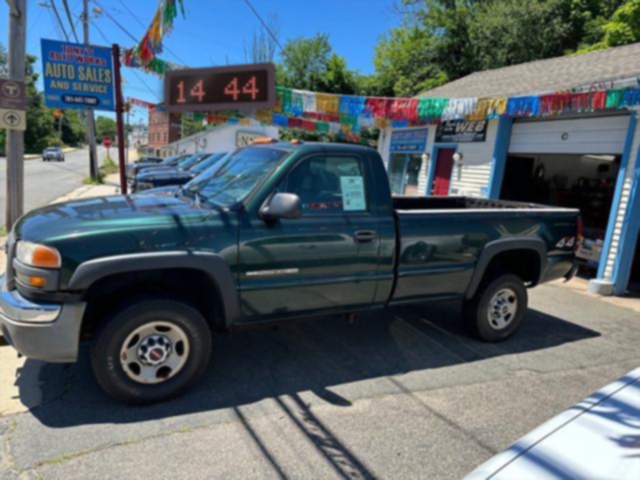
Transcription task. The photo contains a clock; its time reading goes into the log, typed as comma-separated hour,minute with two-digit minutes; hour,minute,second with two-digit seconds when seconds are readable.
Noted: 14,44
